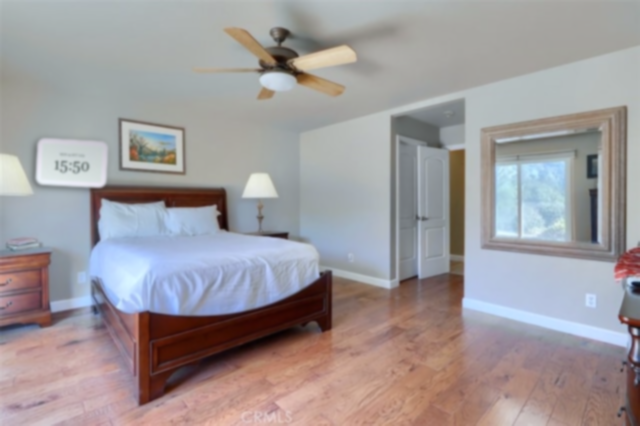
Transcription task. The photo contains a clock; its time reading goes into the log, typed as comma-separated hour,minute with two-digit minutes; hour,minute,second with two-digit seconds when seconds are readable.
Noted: 15,50
